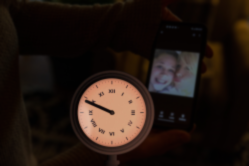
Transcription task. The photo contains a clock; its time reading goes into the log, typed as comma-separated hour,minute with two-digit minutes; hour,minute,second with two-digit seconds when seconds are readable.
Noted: 9,49
